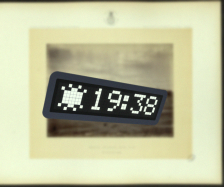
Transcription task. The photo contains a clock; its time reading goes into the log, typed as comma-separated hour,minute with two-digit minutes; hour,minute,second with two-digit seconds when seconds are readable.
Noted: 19,38
